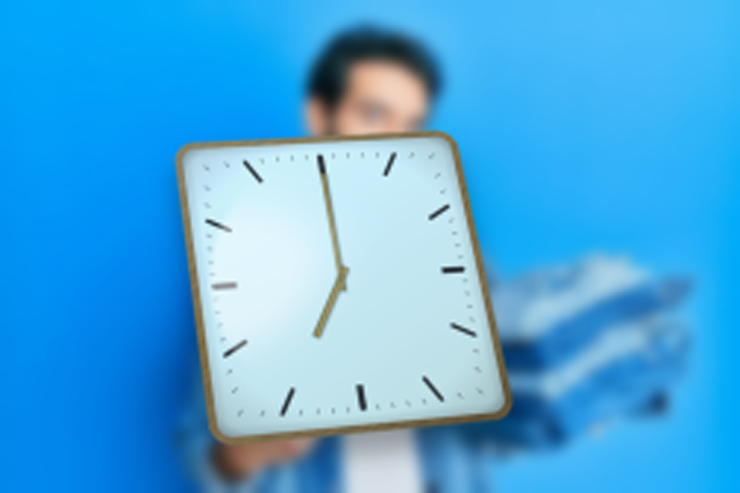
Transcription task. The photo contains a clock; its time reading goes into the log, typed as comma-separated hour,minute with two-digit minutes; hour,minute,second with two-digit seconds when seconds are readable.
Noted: 7,00
